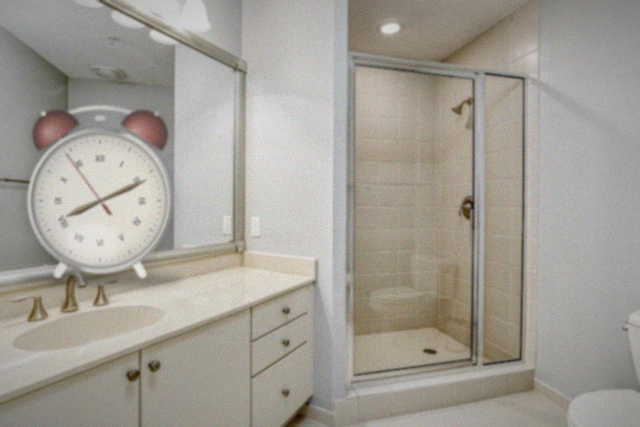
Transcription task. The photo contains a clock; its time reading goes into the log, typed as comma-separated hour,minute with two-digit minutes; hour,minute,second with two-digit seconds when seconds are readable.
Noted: 8,10,54
